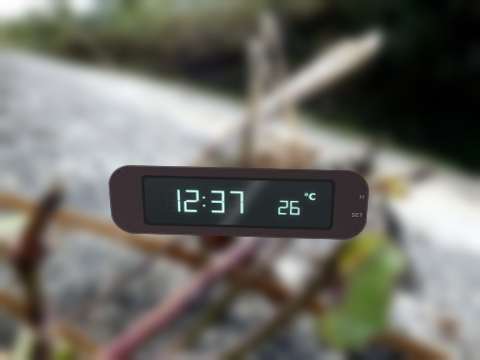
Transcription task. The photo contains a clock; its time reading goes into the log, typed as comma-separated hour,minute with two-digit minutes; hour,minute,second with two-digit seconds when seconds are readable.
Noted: 12,37
